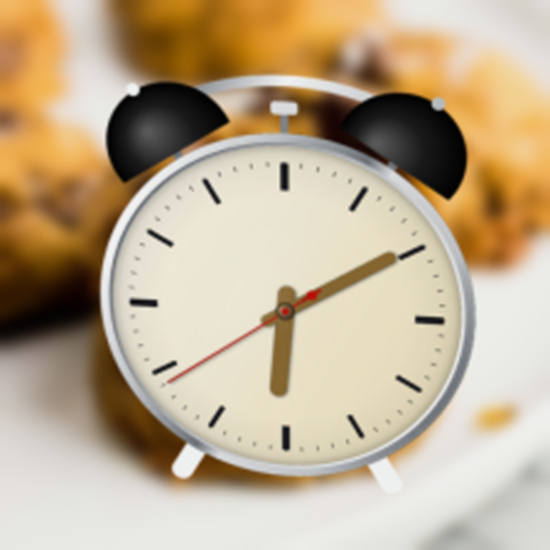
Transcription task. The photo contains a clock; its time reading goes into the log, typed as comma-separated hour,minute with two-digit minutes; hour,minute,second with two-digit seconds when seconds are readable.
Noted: 6,09,39
